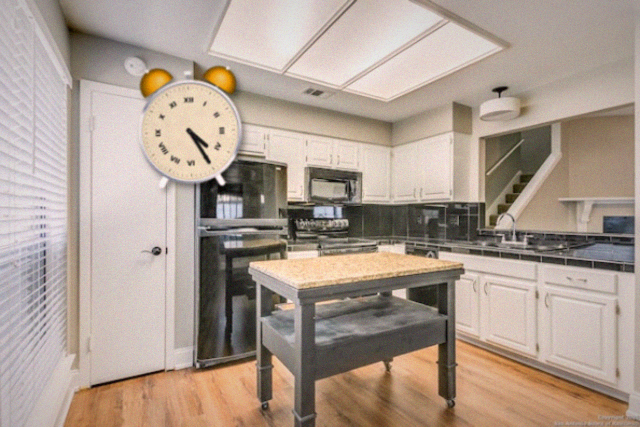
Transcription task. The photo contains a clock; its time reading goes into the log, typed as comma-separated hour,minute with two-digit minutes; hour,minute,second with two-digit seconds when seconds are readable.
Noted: 4,25
